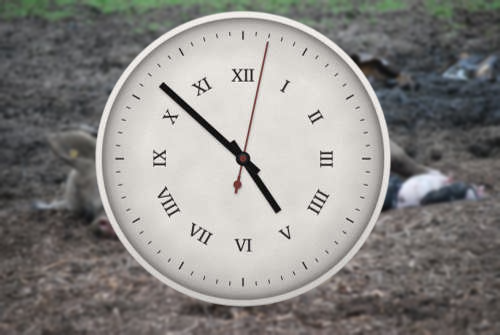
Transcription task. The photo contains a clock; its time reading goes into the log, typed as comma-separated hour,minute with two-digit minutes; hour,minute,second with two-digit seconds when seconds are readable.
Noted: 4,52,02
